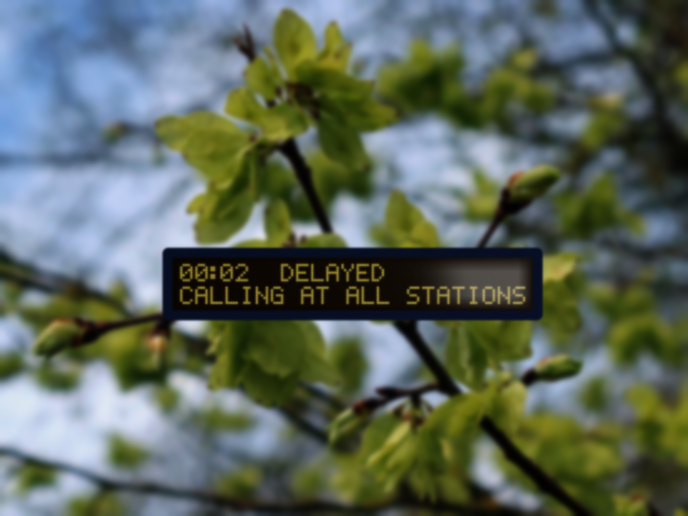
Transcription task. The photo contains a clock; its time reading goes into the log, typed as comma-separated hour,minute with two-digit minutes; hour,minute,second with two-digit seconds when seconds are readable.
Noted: 0,02
